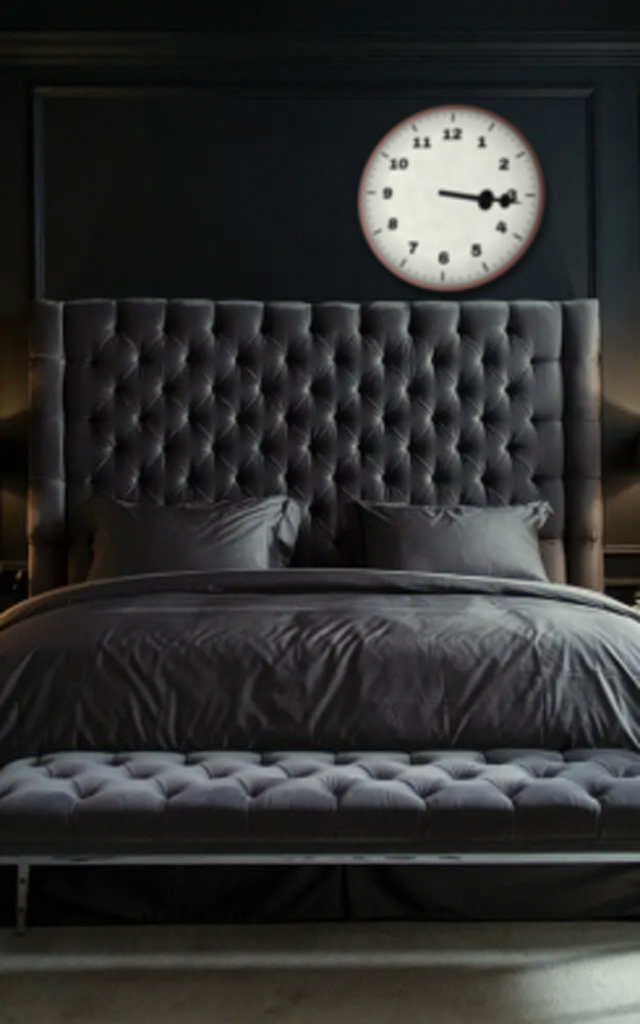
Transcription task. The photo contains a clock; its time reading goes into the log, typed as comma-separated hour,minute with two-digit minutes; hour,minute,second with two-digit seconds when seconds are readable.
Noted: 3,16
